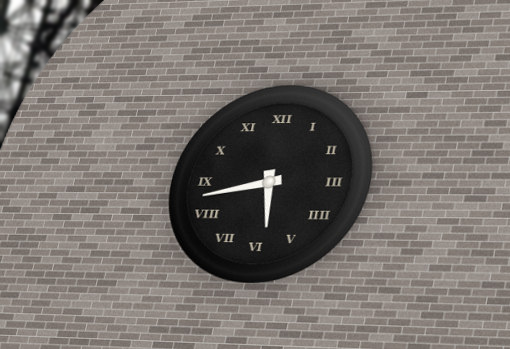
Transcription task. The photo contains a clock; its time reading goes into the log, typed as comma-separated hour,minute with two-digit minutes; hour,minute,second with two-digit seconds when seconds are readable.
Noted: 5,43
